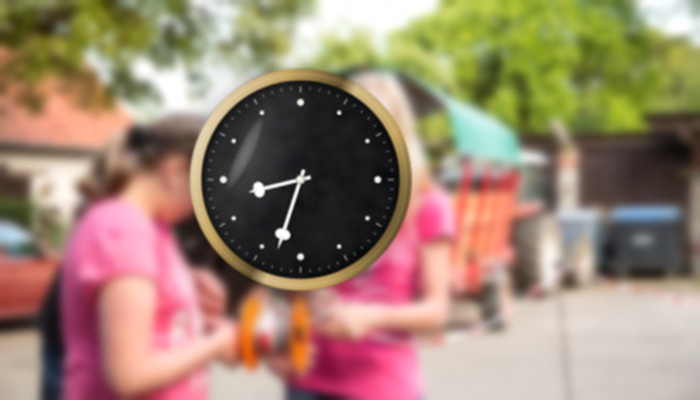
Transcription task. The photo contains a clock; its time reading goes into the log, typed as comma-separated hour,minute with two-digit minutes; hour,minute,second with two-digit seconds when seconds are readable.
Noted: 8,33
